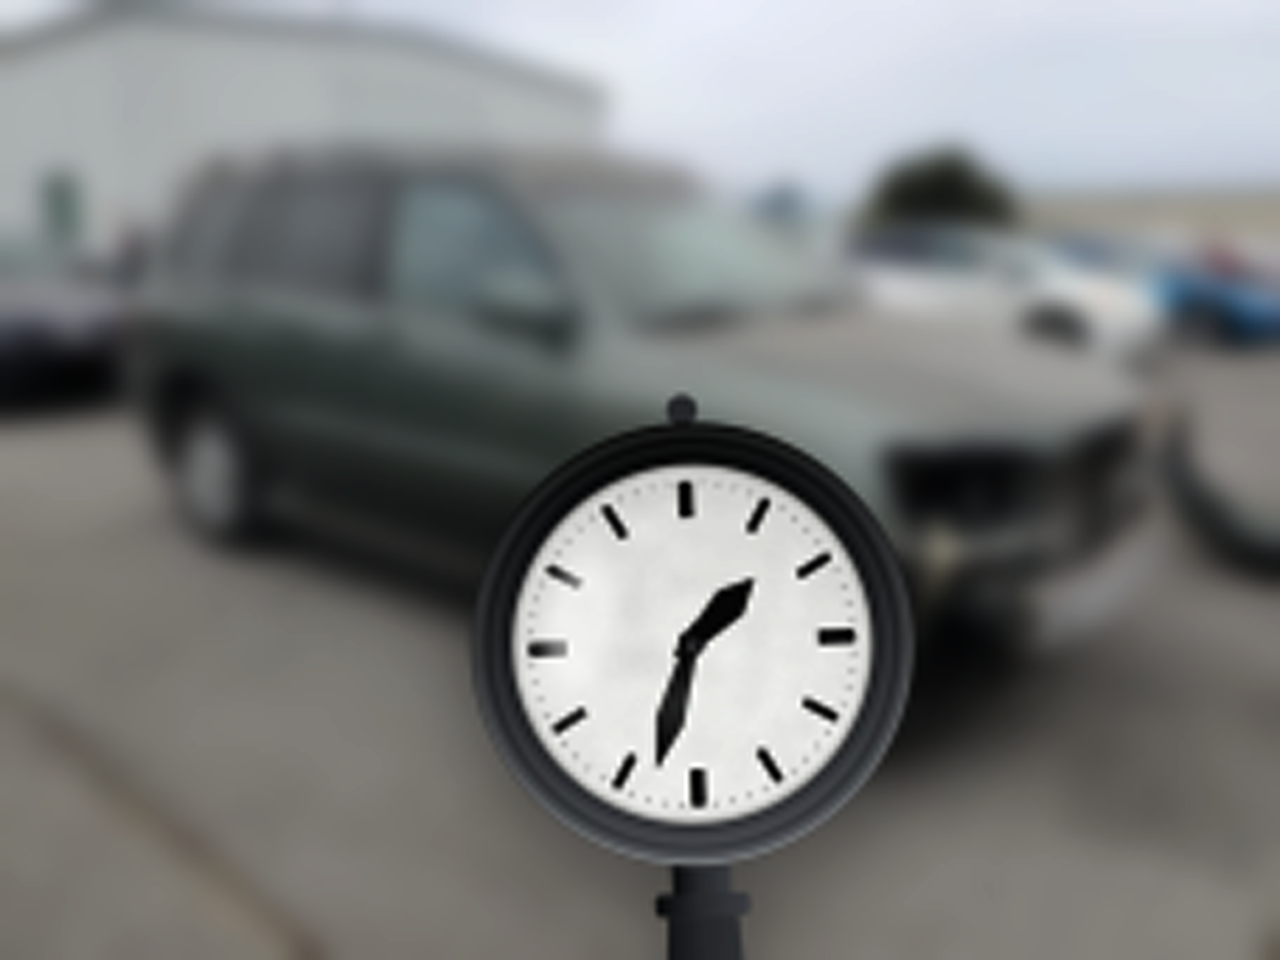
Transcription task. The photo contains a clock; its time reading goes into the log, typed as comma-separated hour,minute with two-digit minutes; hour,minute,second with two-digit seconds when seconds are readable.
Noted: 1,33
